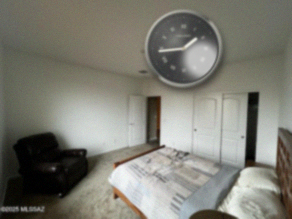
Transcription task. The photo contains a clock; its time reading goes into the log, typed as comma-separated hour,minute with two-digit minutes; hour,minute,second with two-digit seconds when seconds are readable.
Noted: 1,44
